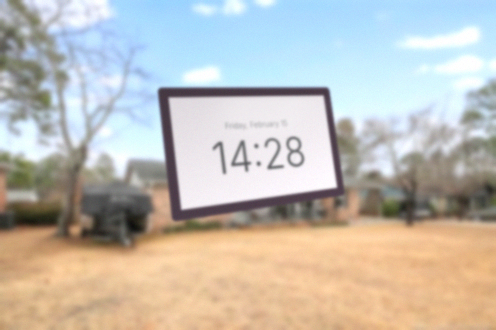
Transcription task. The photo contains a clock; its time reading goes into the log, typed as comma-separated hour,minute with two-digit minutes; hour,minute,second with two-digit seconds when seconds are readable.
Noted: 14,28
